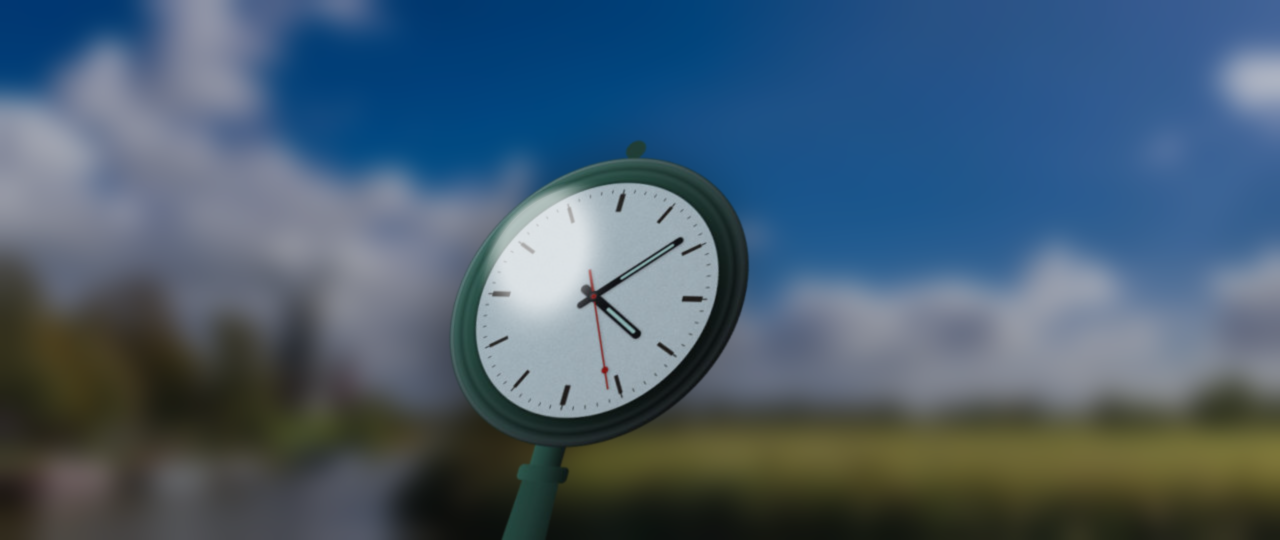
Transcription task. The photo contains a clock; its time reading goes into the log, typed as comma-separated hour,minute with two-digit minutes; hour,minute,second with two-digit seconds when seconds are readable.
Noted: 4,08,26
